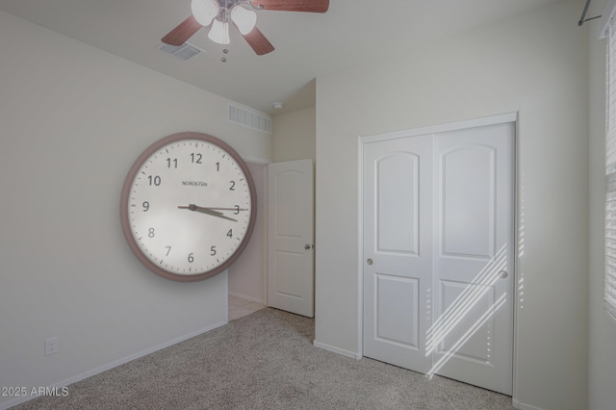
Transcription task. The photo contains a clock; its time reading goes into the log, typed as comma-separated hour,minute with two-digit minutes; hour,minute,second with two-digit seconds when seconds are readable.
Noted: 3,17,15
